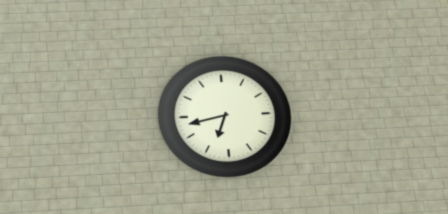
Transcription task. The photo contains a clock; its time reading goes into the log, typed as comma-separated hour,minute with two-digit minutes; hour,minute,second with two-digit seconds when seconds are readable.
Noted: 6,43
